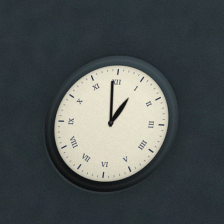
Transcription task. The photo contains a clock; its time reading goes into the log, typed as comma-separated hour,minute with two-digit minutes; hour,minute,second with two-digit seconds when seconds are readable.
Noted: 12,59
